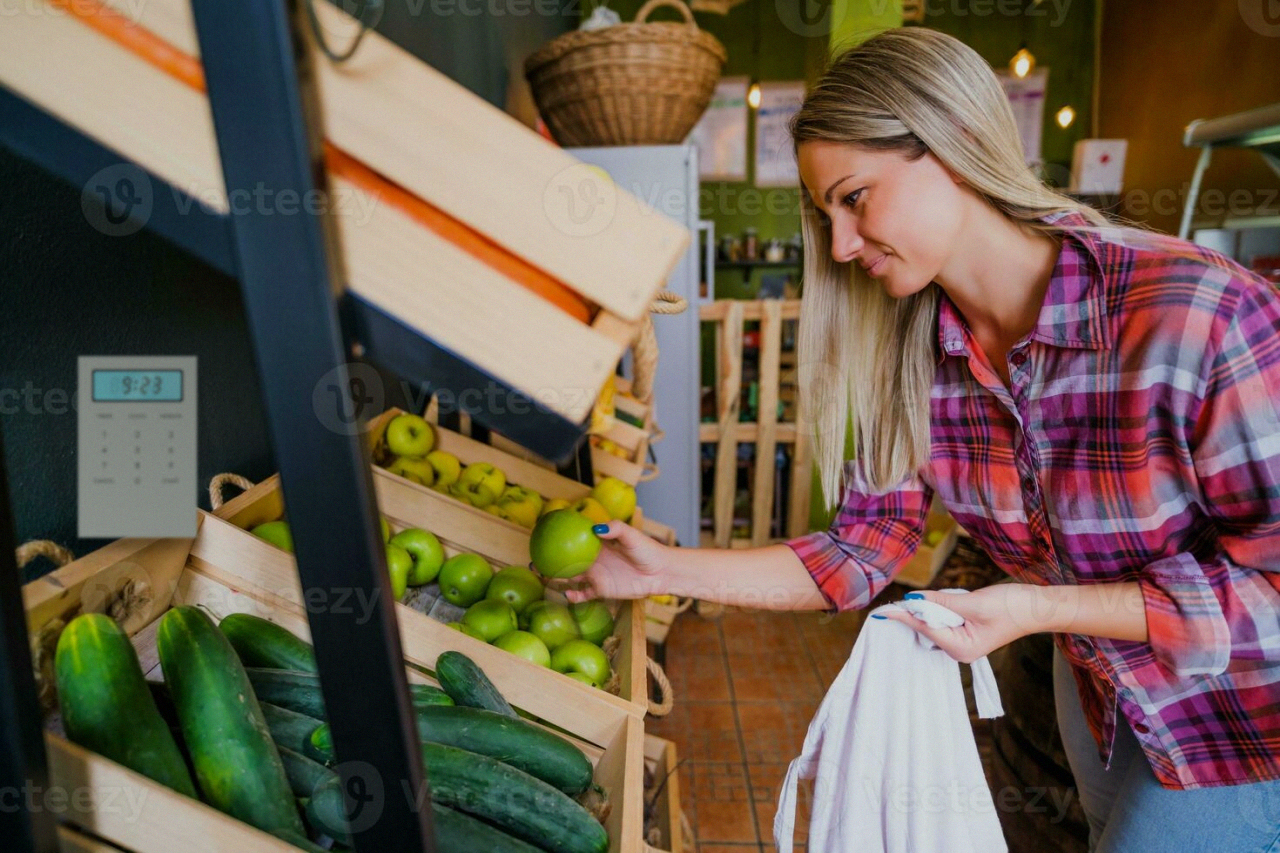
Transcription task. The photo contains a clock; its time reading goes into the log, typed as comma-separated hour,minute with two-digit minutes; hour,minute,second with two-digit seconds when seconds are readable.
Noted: 9,23
